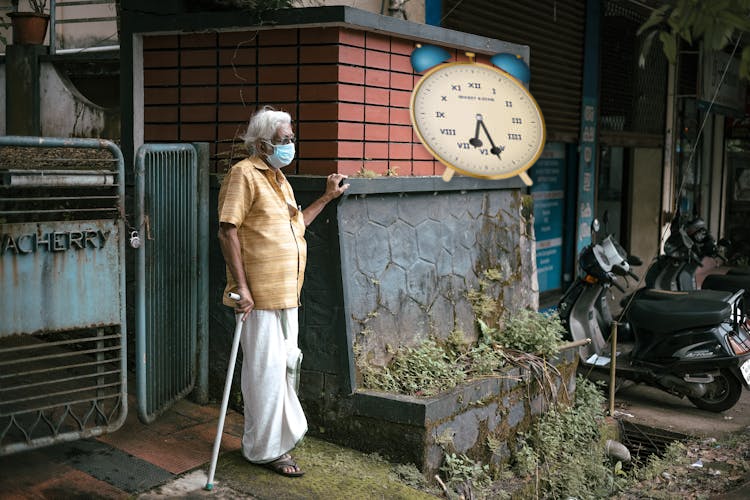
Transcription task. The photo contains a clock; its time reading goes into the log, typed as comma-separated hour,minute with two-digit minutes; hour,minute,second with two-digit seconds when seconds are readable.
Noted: 6,27
